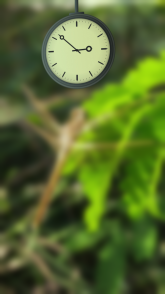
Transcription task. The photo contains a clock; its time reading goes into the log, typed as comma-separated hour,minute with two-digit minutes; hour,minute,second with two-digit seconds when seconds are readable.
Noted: 2,52
